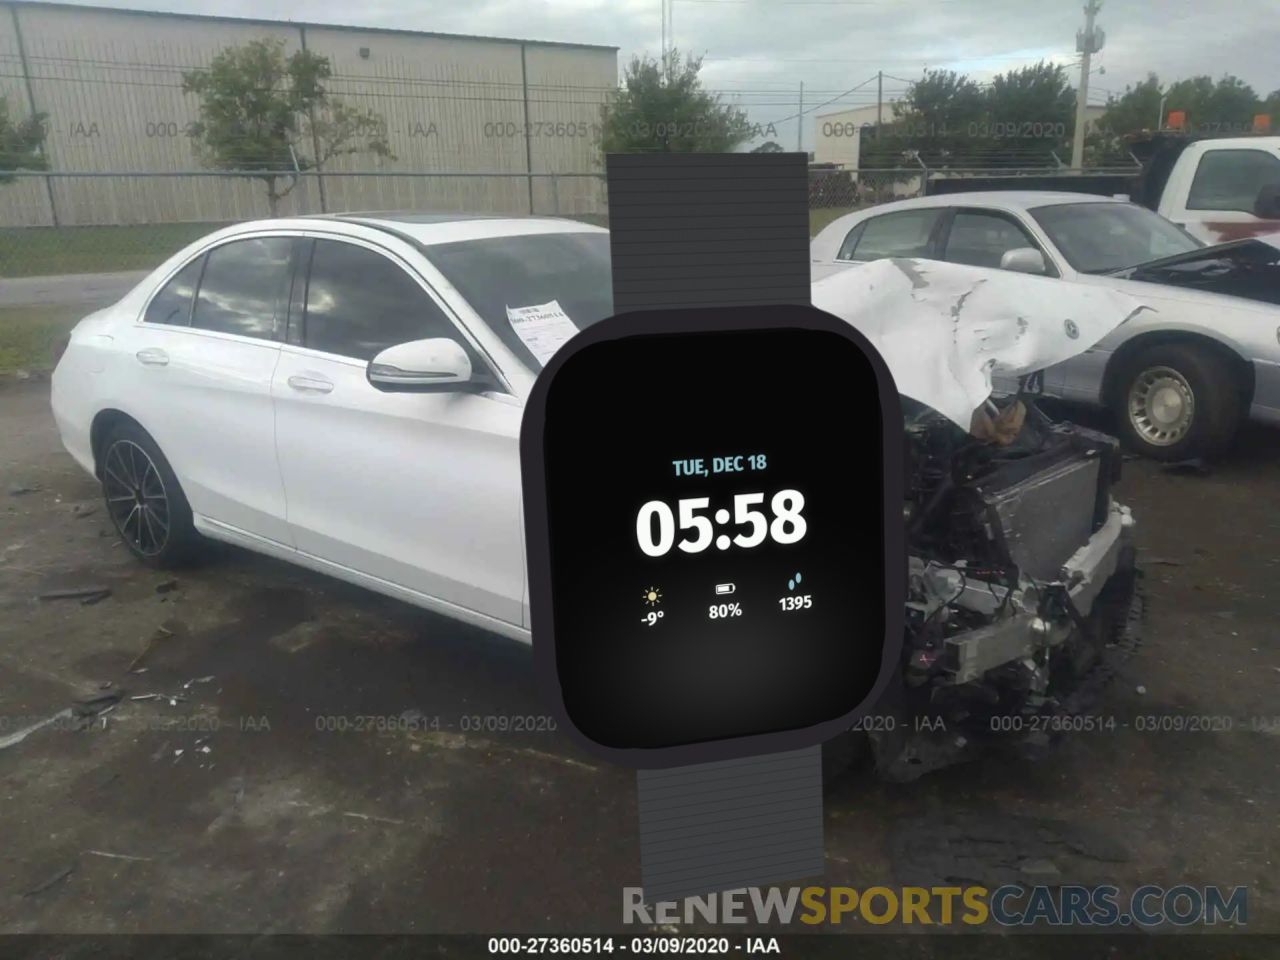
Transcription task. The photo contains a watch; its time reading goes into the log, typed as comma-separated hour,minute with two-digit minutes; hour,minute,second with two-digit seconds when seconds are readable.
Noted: 5,58
